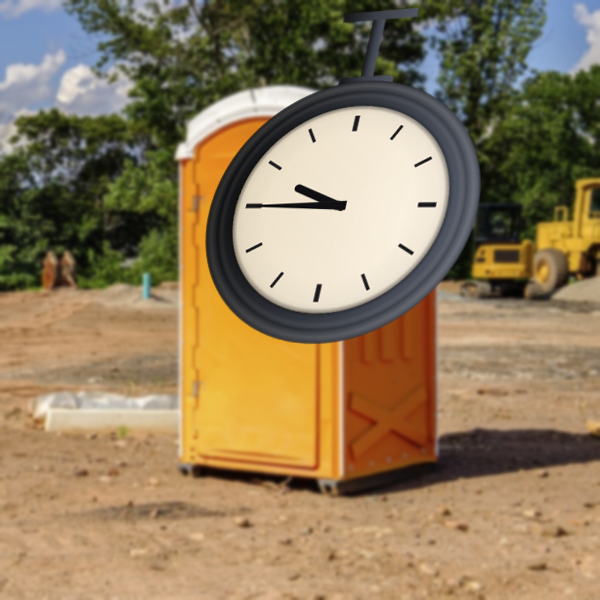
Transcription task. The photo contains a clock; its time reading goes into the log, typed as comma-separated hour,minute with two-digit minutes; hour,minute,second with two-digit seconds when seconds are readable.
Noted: 9,45
